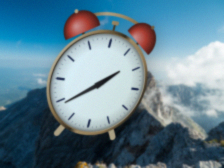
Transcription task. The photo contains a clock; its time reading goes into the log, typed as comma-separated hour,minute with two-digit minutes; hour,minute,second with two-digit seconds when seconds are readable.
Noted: 1,39
